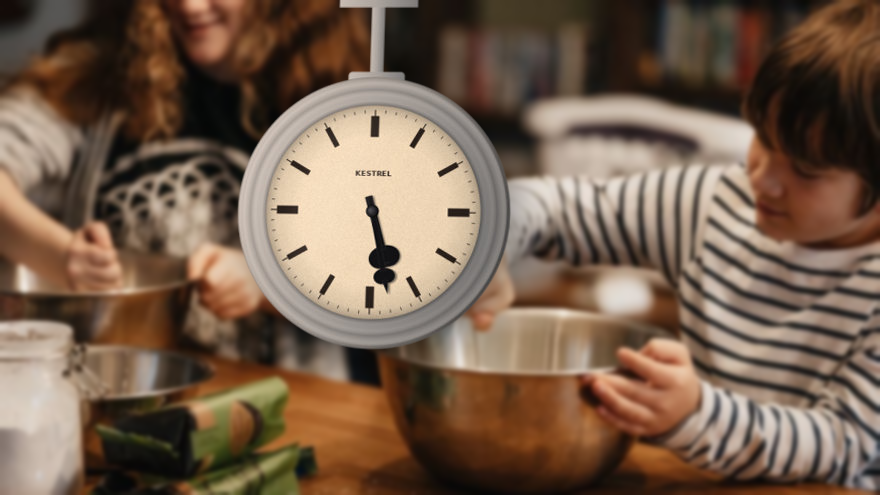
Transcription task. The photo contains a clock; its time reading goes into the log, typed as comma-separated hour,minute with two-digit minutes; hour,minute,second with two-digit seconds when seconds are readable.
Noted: 5,28
